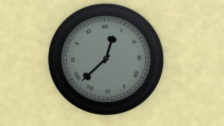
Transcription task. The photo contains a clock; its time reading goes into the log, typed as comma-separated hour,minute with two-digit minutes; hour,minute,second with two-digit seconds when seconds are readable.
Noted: 12,38
